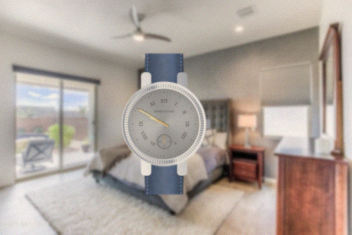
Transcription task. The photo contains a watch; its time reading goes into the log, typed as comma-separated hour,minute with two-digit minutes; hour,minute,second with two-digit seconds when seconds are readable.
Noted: 9,50
